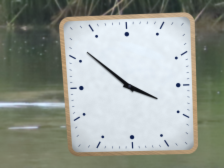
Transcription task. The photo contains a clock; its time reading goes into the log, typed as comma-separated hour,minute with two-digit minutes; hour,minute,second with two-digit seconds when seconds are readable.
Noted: 3,52
